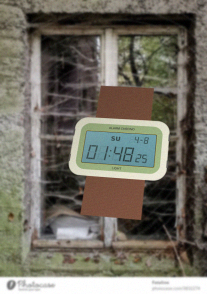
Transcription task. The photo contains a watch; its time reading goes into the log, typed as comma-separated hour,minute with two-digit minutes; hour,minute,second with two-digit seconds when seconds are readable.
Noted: 1,48,25
